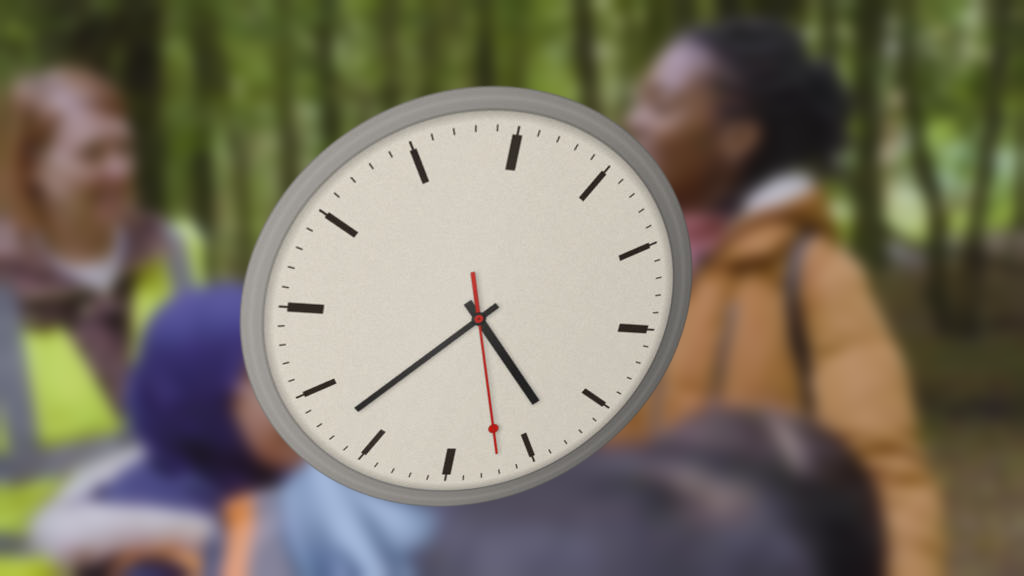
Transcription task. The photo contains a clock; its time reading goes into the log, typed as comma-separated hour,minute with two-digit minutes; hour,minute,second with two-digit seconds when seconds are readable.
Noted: 4,37,27
